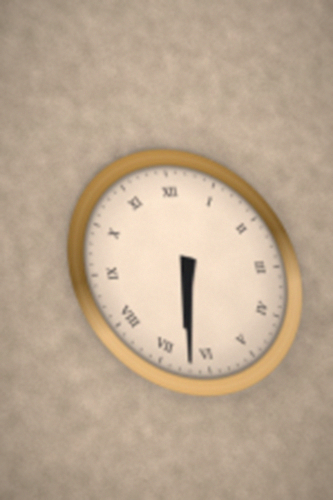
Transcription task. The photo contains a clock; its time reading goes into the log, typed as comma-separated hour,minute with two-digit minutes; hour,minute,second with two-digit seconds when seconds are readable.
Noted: 6,32
